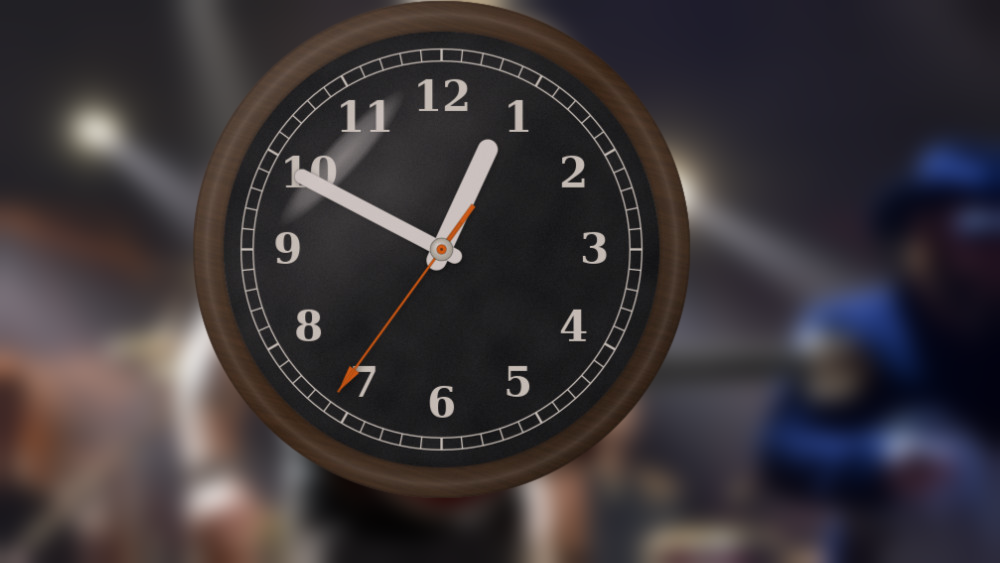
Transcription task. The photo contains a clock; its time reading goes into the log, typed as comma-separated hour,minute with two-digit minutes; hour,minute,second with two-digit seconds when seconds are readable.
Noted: 12,49,36
